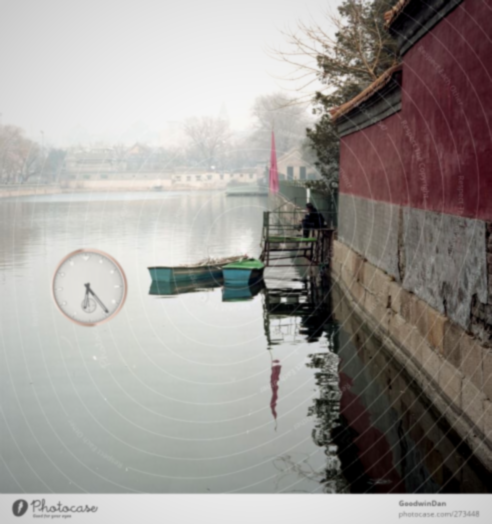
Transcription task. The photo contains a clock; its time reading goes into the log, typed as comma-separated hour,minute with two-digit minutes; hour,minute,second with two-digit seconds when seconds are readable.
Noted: 6,24
